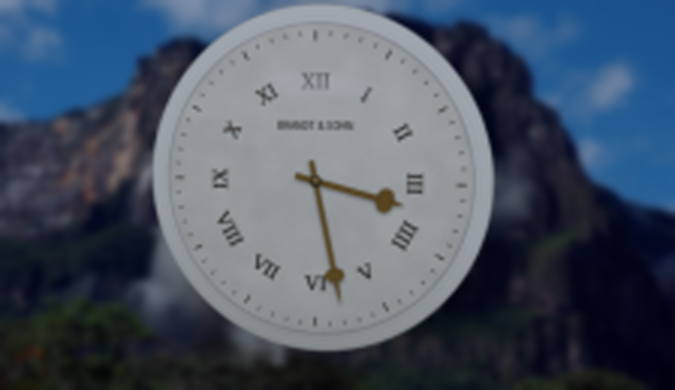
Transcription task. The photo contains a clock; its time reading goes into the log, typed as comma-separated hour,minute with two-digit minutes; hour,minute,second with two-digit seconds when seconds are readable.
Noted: 3,28
